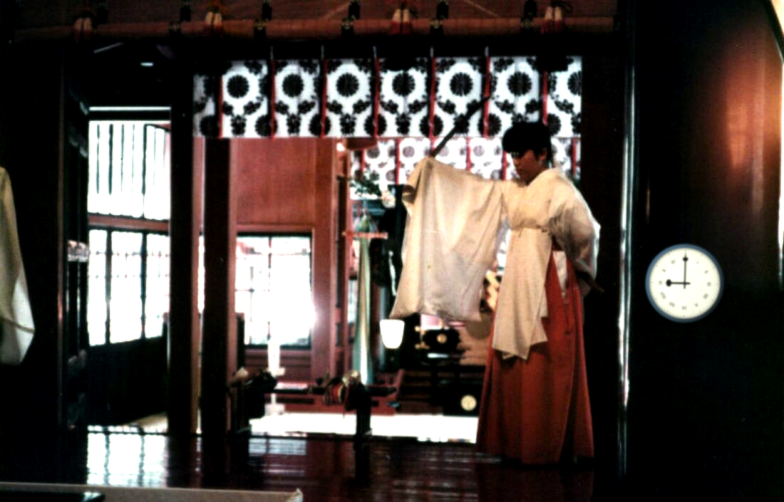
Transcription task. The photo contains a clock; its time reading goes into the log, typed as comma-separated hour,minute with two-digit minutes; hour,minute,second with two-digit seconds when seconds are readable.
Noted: 9,00
